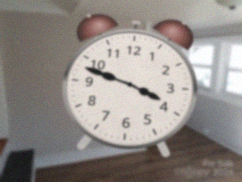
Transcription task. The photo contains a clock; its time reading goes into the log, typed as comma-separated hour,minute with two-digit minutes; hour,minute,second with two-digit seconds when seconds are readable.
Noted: 3,48
